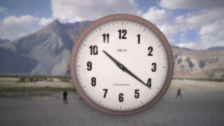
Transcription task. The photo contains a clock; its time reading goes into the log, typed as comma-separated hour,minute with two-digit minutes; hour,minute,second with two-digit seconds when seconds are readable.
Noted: 10,21
